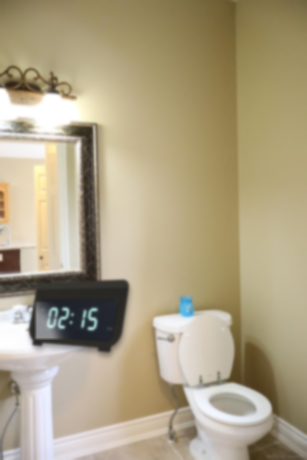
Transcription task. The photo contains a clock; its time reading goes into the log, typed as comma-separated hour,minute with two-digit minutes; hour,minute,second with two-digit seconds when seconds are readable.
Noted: 2,15
